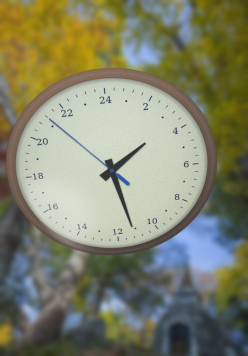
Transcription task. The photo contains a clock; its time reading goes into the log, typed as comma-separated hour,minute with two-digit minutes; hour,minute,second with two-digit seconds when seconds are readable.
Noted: 3,27,53
